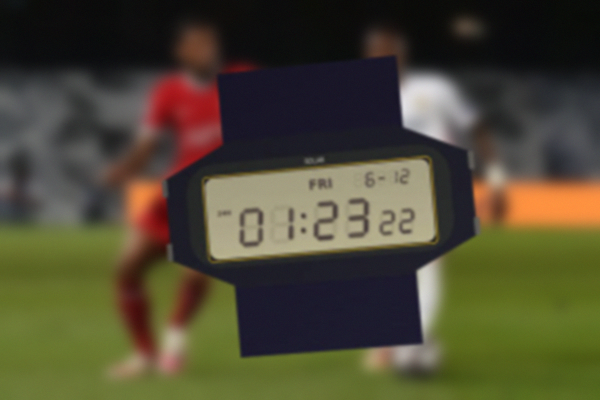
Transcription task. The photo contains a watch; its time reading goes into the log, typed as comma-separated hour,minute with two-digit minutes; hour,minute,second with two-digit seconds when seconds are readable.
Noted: 1,23,22
